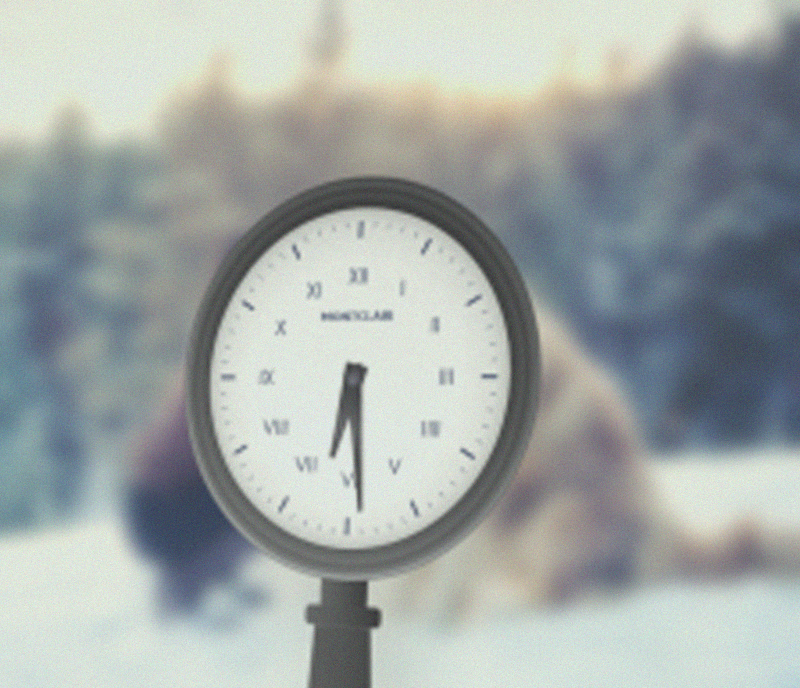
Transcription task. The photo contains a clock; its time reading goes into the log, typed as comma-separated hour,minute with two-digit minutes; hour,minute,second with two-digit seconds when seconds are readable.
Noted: 6,29
